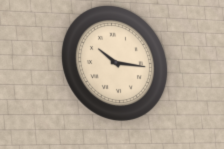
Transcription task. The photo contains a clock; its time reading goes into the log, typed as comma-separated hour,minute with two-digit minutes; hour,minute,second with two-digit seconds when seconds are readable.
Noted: 10,16
